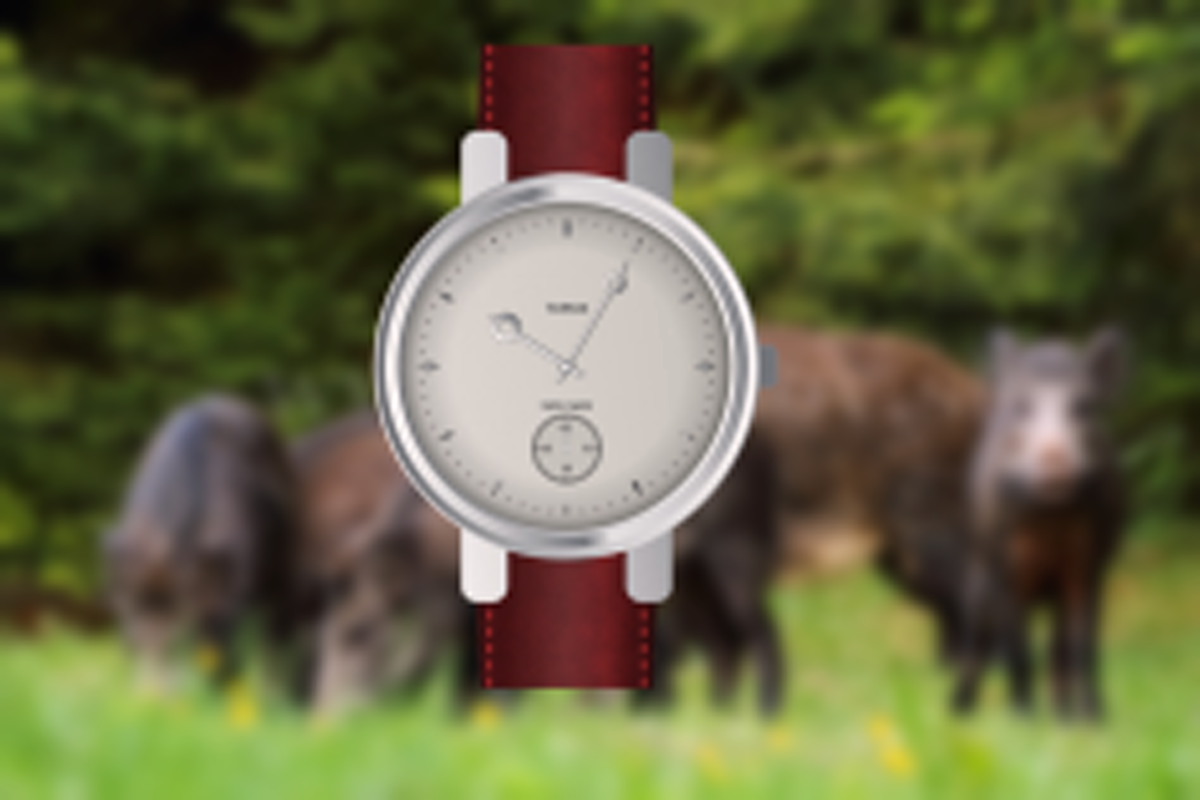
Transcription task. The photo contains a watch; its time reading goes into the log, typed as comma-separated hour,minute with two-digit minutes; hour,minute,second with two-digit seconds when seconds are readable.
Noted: 10,05
